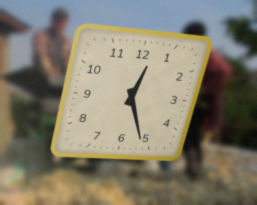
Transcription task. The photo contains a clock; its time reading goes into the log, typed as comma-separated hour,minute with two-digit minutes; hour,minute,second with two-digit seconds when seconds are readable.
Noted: 12,26
